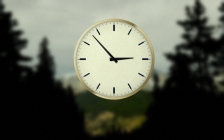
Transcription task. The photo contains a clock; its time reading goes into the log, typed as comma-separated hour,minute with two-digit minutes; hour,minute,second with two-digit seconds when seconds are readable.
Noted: 2,53
